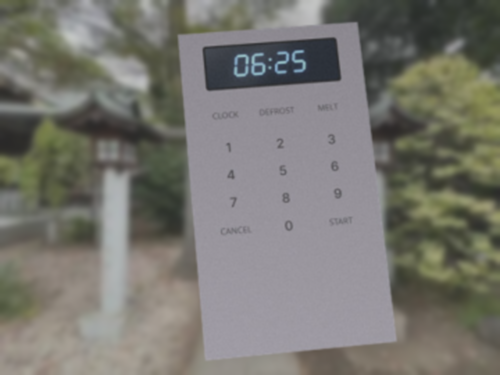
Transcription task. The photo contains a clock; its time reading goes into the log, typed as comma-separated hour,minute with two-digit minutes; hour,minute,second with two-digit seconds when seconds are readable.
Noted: 6,25
